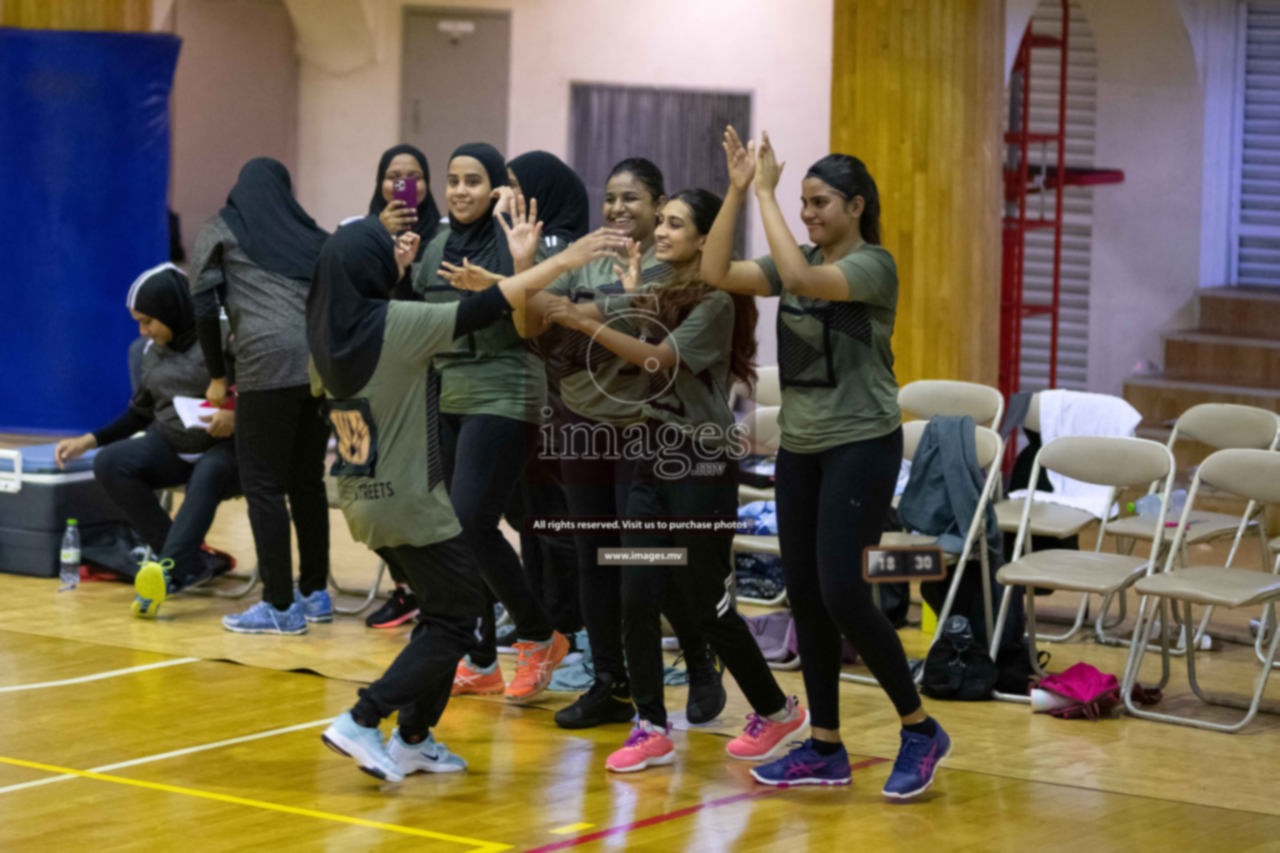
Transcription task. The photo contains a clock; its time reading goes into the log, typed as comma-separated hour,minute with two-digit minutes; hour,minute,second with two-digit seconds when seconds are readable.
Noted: 18,30
